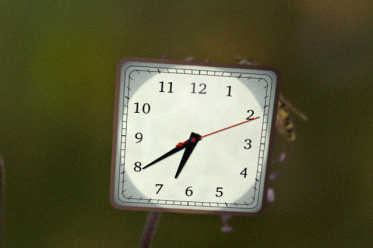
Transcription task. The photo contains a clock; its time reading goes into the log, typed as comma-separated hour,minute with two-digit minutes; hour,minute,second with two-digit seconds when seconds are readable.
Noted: 6,39,11
